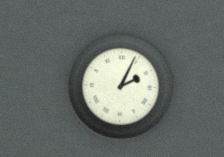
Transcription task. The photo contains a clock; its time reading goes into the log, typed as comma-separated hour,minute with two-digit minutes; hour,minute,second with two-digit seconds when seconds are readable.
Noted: 2,04
